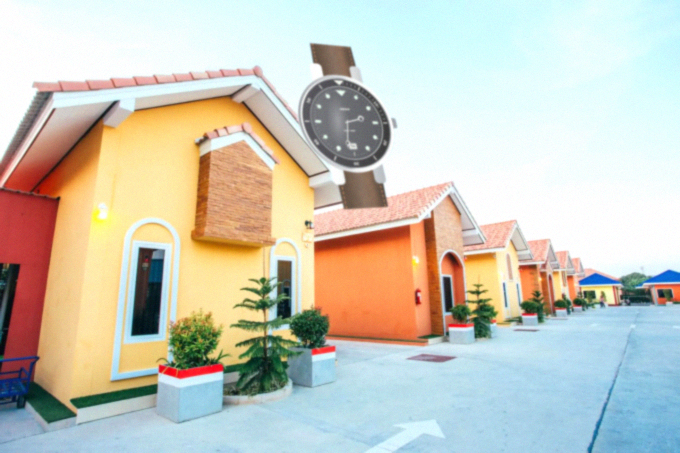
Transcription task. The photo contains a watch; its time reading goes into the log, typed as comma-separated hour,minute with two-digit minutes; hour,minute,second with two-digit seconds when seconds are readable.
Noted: 2,32
